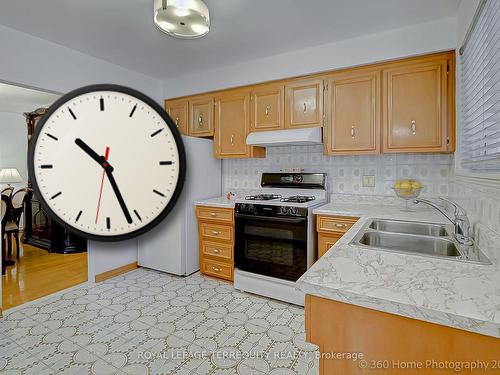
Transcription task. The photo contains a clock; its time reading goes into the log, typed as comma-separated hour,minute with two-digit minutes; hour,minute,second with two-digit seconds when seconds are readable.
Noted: 10,26,32
